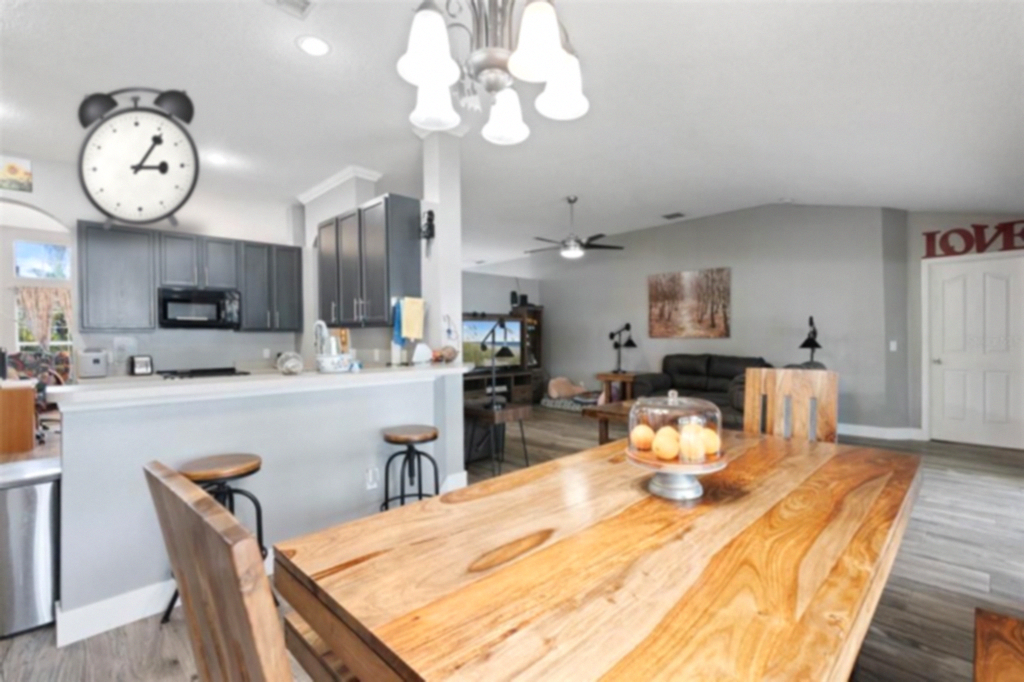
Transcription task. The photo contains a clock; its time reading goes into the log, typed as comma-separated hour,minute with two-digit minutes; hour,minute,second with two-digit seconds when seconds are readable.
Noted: 3,06
